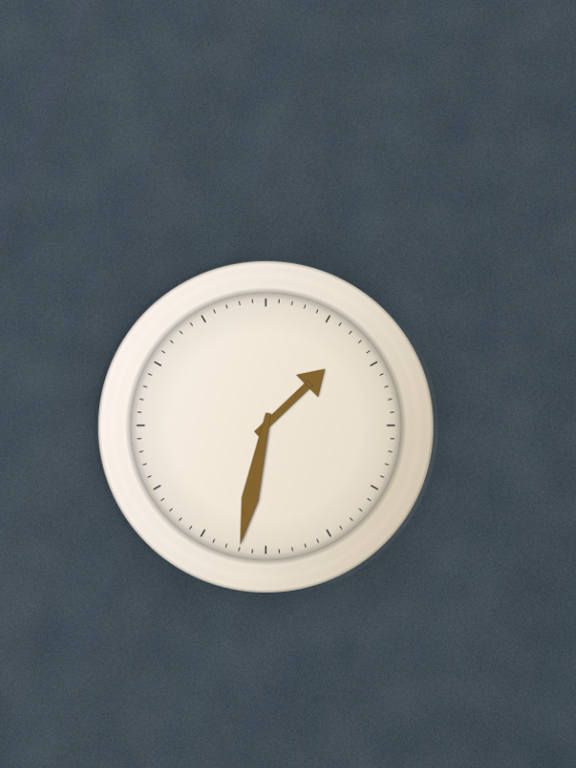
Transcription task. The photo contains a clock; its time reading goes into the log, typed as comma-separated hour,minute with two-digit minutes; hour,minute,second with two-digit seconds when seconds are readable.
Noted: 1,32
